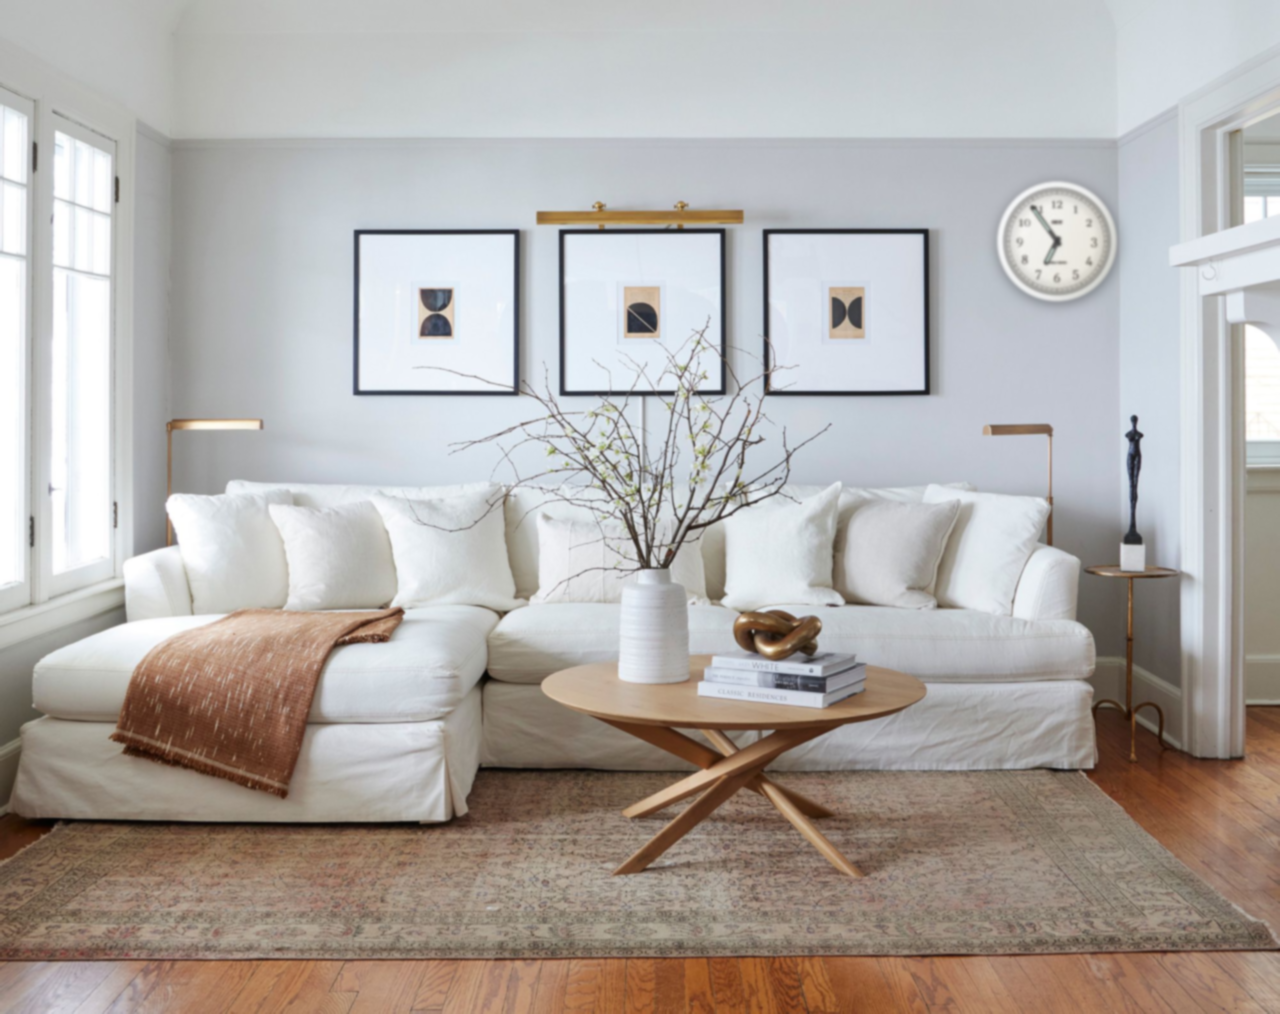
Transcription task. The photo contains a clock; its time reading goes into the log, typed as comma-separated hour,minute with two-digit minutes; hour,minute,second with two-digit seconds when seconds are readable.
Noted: 6,54
